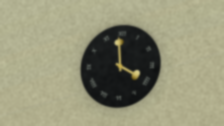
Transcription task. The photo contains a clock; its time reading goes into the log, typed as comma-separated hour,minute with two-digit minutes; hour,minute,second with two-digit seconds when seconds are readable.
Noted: 3,59
